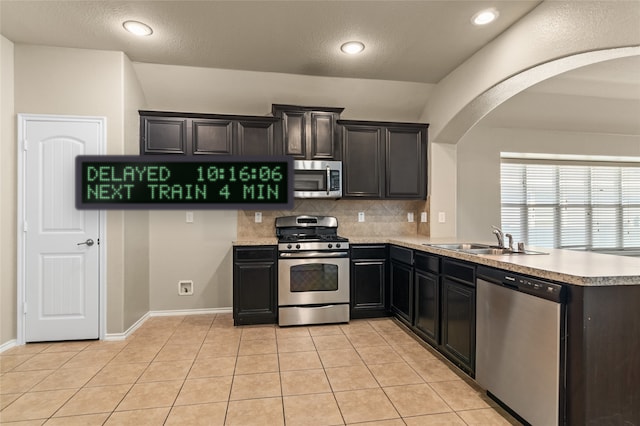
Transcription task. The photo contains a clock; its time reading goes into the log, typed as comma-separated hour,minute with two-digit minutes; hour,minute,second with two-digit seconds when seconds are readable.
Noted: 10,16,06
